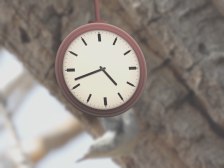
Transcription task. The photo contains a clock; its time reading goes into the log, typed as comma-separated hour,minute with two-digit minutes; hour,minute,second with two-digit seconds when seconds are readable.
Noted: 4,42
